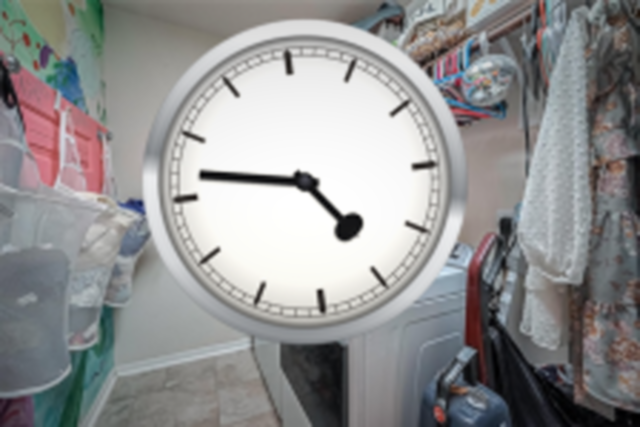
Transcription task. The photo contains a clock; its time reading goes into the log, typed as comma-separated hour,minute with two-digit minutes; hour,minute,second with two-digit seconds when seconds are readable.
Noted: 4,47
